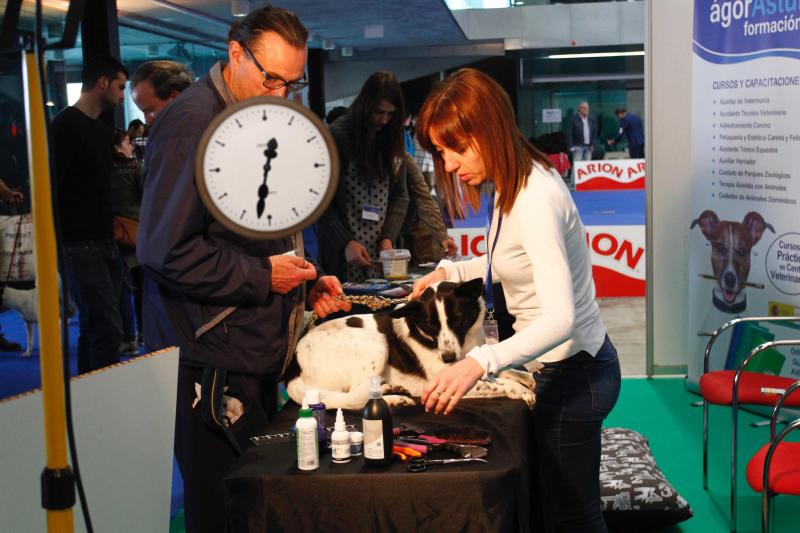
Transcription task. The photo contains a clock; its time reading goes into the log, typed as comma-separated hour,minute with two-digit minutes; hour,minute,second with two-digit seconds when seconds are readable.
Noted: 12,32
